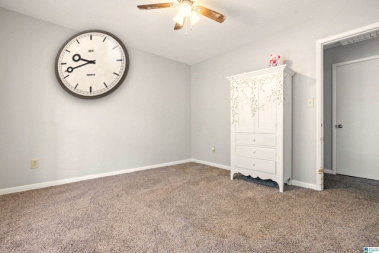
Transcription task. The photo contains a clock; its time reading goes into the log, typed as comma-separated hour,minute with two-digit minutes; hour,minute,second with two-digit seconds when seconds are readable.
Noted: 9,42
